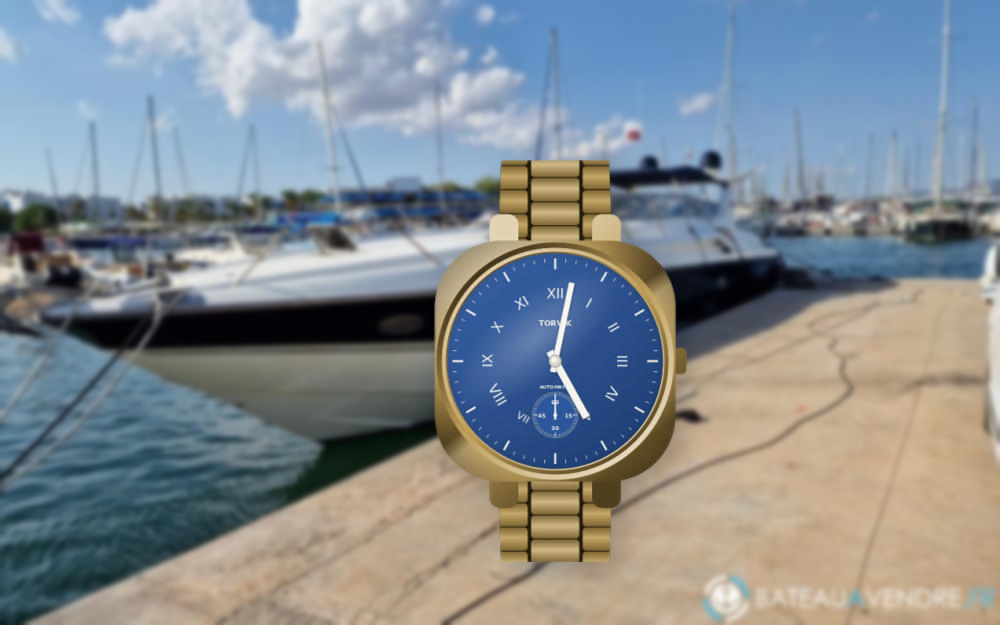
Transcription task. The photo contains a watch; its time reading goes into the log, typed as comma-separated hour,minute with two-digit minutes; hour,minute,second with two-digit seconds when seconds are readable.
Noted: 5,02
